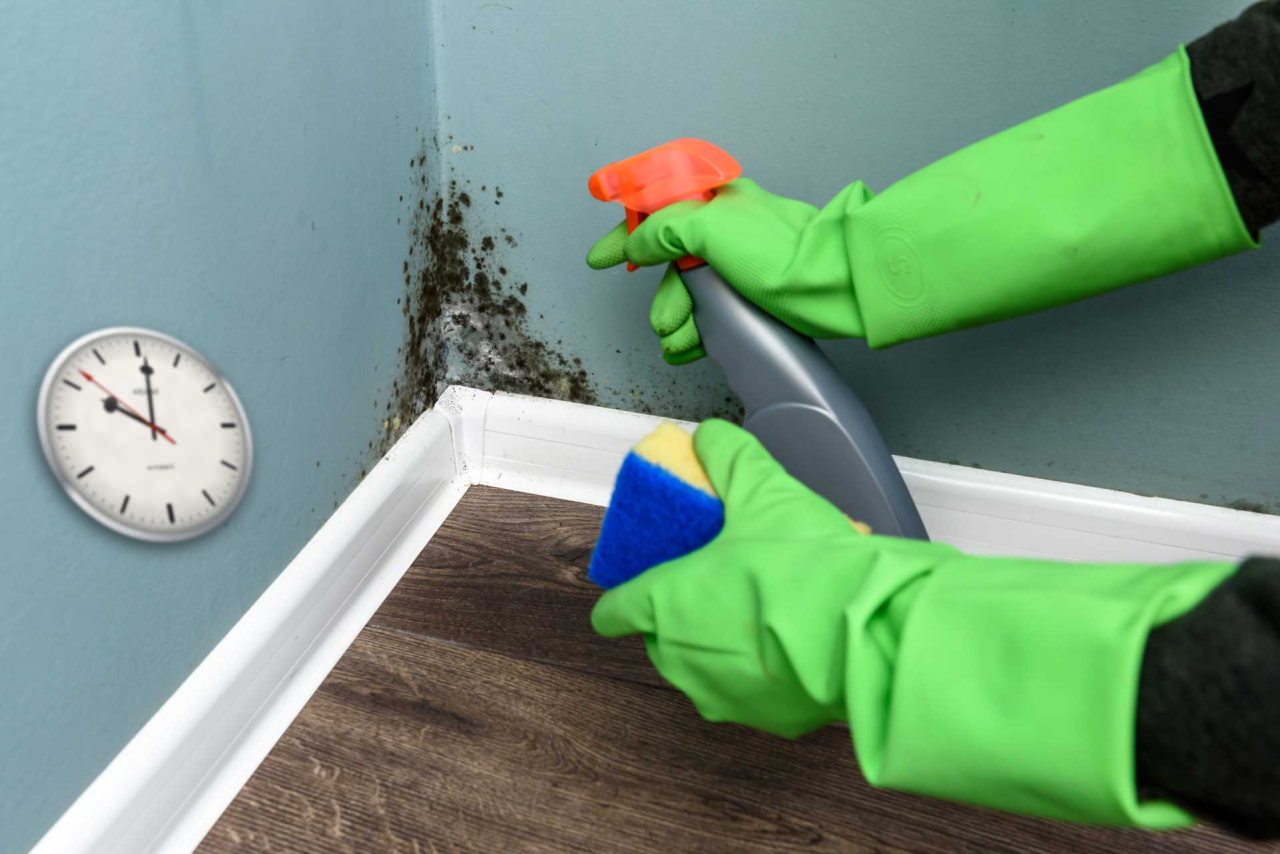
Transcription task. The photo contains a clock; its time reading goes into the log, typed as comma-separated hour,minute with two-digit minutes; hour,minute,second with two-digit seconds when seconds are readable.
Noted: 10,00,52
